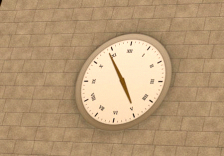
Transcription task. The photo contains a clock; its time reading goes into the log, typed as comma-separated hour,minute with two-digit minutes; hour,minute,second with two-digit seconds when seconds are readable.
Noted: 4,54
